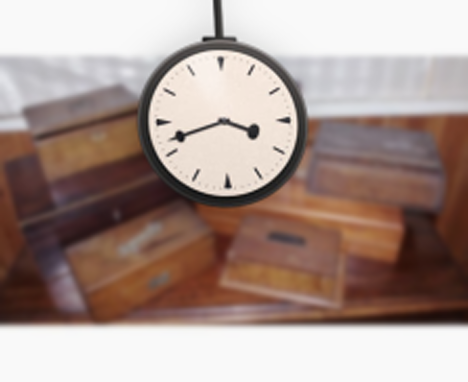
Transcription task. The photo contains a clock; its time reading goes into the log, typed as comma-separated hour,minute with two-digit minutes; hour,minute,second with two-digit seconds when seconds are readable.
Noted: 3,42
